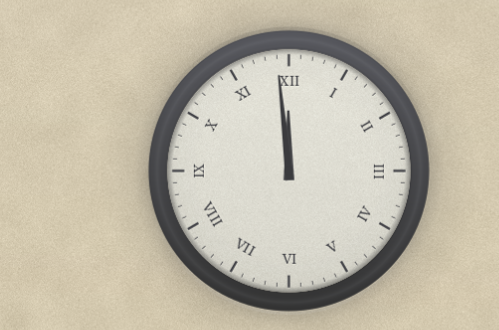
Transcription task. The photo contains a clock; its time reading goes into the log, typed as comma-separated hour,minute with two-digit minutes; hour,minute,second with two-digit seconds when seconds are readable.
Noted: 11,59
